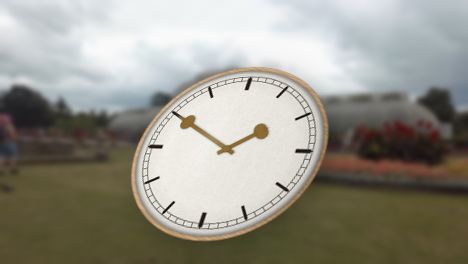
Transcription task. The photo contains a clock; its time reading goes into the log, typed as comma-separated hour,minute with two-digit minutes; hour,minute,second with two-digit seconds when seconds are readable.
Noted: 1,50
